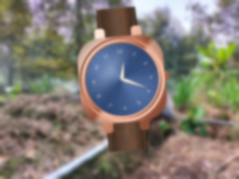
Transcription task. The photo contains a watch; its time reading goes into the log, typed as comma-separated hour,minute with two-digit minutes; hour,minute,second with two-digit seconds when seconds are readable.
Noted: 12,19
